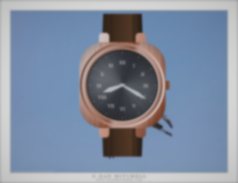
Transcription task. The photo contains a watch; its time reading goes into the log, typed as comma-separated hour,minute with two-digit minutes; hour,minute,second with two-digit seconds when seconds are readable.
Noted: 8,20
